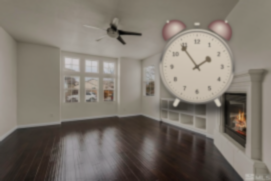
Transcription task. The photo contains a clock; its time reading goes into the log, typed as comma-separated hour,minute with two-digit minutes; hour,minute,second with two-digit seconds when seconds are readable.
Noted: 1,54
